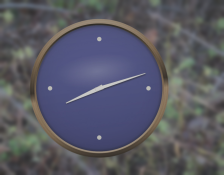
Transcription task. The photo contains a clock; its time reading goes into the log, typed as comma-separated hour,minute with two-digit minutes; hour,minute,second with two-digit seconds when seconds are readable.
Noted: 8,12
